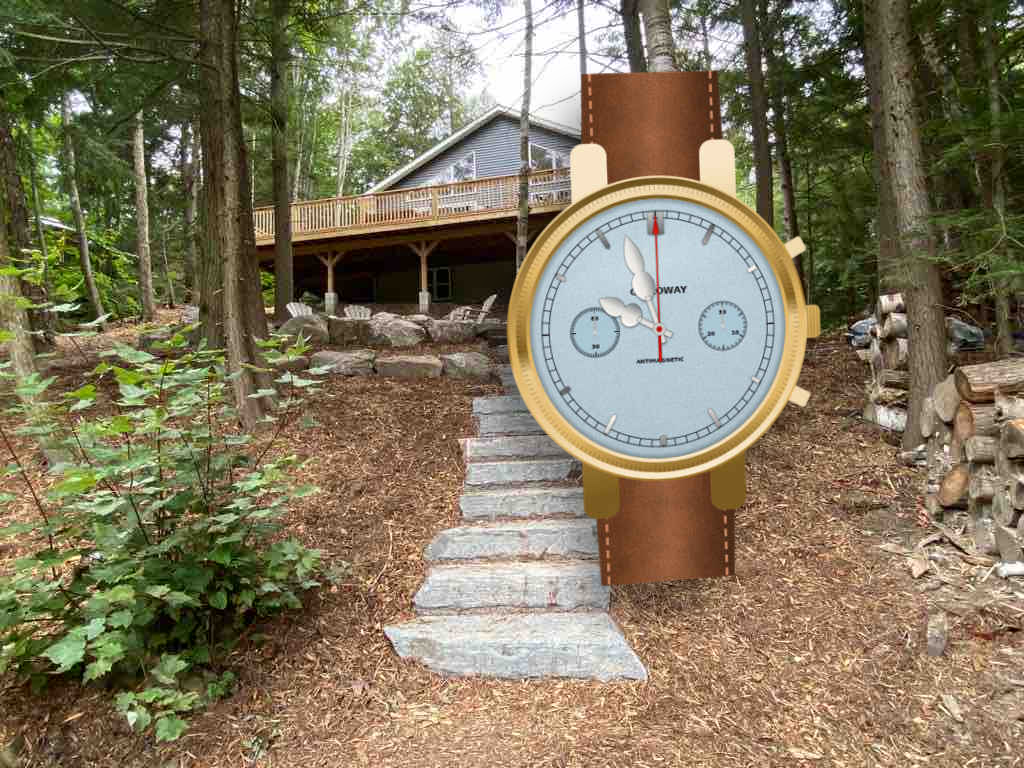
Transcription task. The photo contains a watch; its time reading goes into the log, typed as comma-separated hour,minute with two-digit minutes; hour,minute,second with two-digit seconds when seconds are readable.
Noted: 9,57
